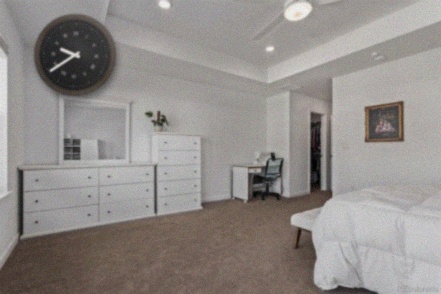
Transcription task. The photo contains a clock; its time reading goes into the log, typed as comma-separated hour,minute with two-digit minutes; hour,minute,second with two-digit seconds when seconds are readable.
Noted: 9,39
